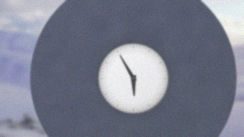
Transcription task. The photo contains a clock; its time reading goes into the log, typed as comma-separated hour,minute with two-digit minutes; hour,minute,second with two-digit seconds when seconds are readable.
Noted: 5,55
